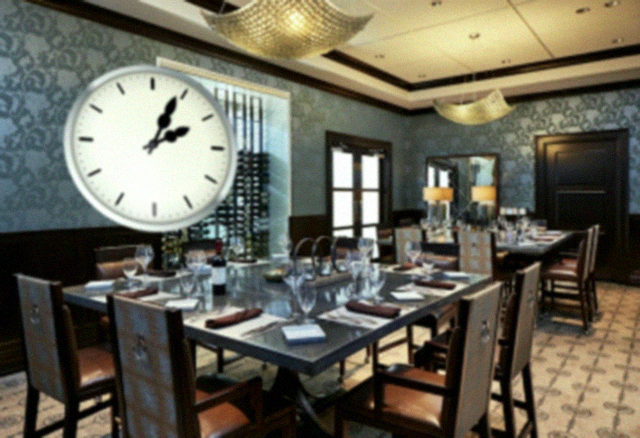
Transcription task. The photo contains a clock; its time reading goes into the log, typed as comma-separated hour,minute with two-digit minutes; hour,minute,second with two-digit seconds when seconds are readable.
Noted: 2,04
